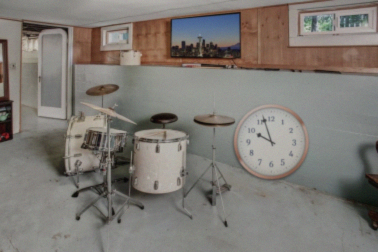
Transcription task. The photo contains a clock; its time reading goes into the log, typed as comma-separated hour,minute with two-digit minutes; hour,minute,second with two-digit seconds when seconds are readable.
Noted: 9,57
